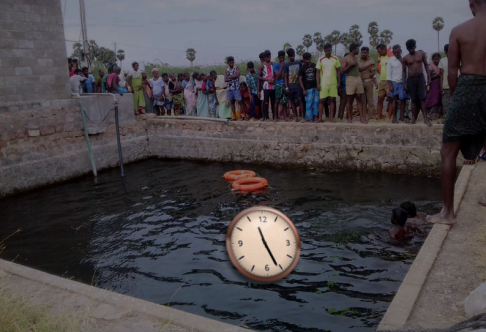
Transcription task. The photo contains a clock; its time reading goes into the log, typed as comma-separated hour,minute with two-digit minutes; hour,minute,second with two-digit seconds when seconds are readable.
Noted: 11,26
